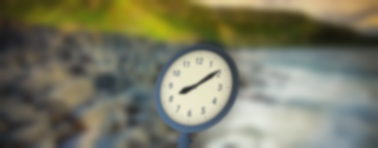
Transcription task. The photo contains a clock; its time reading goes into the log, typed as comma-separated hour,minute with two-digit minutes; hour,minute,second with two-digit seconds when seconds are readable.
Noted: 8,09
